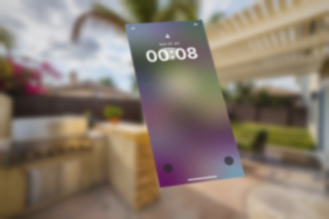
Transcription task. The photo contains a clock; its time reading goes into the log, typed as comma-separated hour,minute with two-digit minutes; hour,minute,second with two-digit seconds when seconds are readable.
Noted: 0,08
